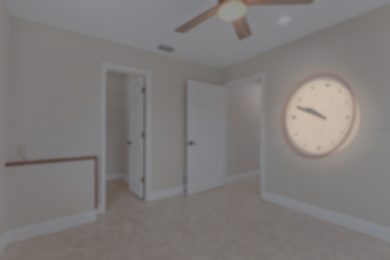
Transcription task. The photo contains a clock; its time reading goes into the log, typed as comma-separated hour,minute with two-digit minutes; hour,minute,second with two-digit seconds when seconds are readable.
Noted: 9,48
